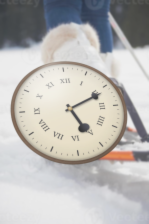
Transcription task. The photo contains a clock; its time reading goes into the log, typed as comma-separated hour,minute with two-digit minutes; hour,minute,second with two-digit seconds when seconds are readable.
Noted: 5,11
